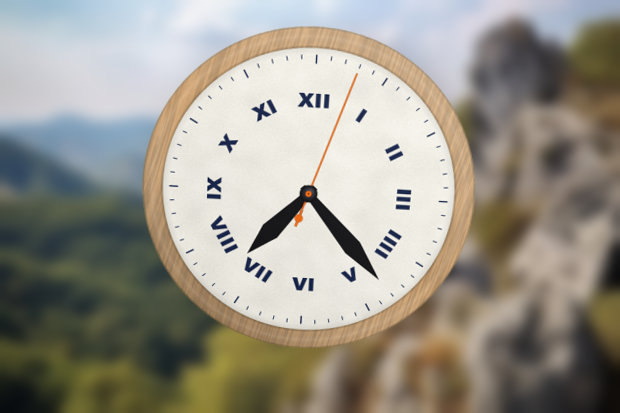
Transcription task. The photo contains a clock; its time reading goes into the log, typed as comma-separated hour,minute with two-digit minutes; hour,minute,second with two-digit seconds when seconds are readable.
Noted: 7,23,03
